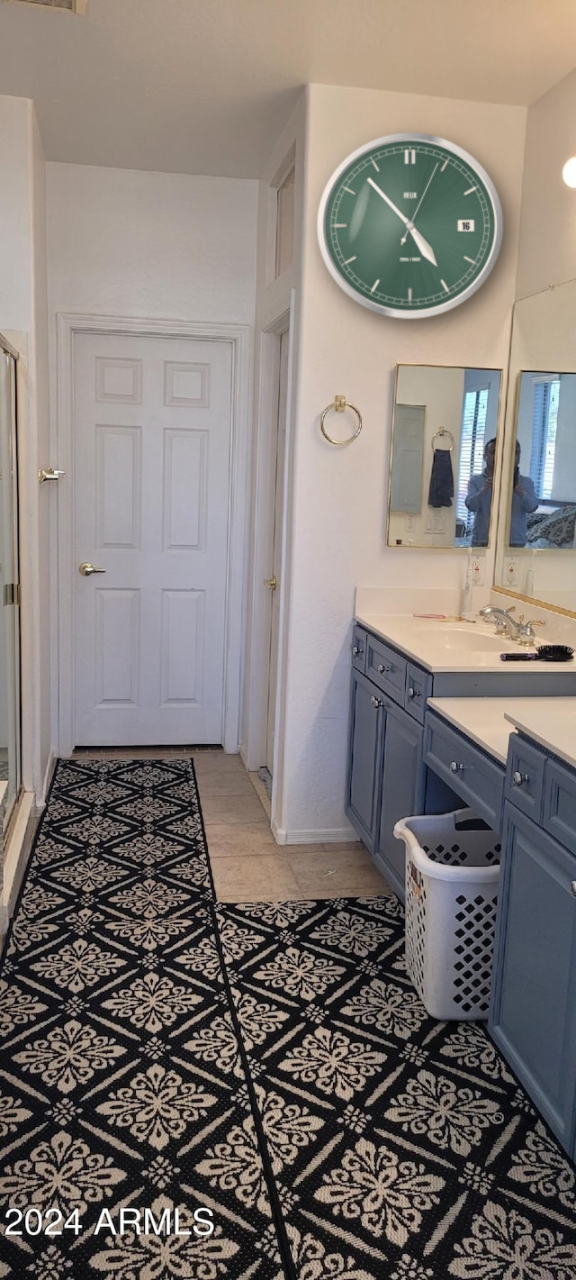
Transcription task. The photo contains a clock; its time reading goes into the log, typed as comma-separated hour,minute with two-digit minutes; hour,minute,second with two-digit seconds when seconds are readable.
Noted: 4,53,04
